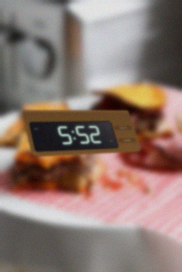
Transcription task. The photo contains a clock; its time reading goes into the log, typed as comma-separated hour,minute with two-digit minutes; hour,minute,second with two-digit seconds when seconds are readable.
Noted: 5,52
